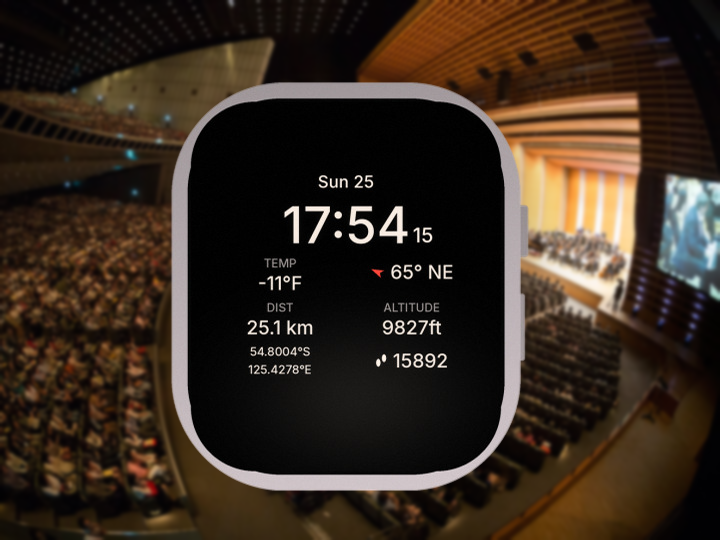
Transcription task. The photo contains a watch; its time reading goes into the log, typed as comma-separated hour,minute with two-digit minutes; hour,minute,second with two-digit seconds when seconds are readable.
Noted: 17,54,15
